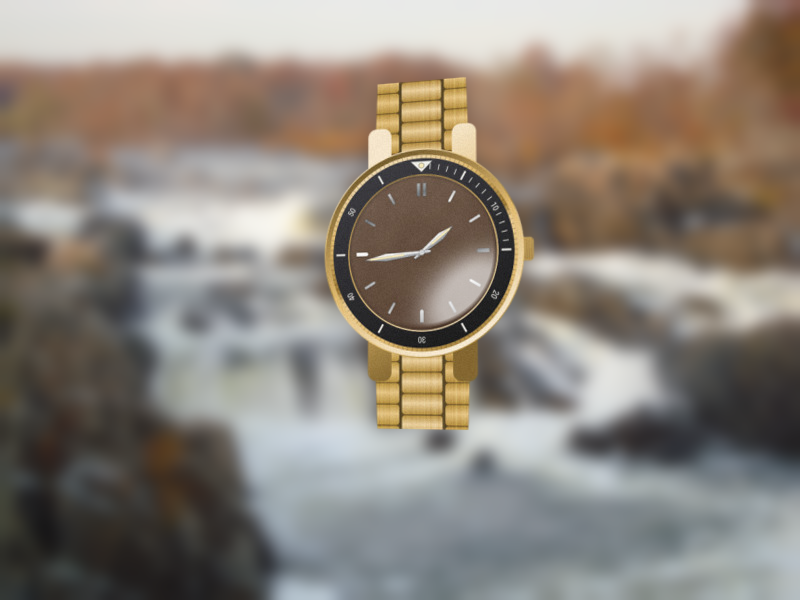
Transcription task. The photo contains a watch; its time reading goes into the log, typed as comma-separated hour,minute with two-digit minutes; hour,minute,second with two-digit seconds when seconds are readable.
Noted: 1,44
